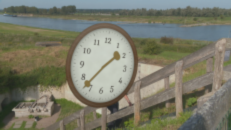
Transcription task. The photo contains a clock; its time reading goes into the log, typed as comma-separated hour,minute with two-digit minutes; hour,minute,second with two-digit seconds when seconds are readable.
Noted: 1,37
